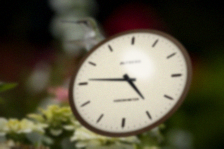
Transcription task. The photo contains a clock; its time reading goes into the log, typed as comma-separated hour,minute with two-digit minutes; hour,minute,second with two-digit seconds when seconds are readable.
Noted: 4,46
